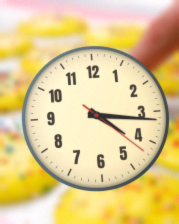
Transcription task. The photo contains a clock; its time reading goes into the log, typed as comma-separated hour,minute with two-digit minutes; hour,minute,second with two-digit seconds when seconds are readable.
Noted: 4,16,22
